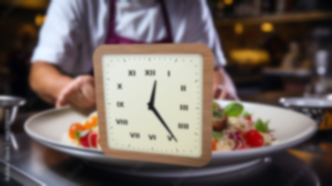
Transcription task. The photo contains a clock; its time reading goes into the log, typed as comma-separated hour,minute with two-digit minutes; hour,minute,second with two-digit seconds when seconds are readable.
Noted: 12,24
